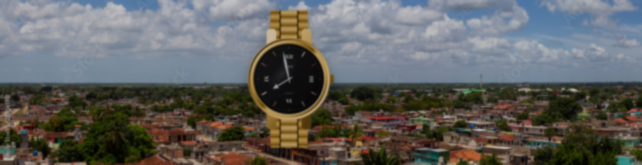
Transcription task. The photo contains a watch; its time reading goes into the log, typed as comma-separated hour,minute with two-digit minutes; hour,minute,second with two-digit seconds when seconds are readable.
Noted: 7,58
